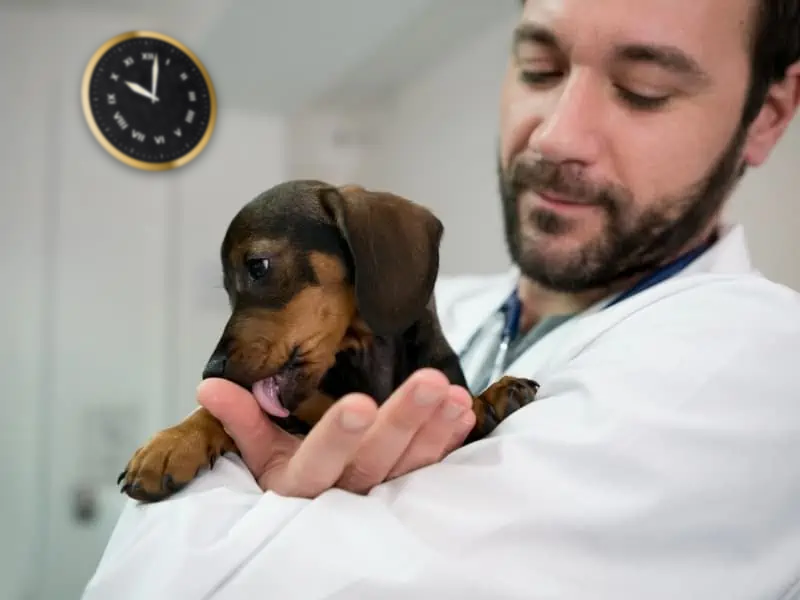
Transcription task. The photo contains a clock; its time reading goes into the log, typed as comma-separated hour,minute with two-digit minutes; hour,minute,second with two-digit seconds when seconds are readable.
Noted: 10,02
